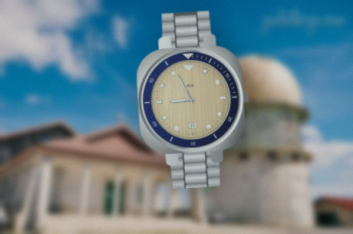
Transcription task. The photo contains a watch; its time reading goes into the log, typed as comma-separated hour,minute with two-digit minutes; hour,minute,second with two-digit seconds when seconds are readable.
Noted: 8,56
